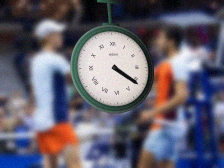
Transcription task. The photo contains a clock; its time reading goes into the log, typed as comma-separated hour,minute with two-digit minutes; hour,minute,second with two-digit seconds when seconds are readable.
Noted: 4,21
